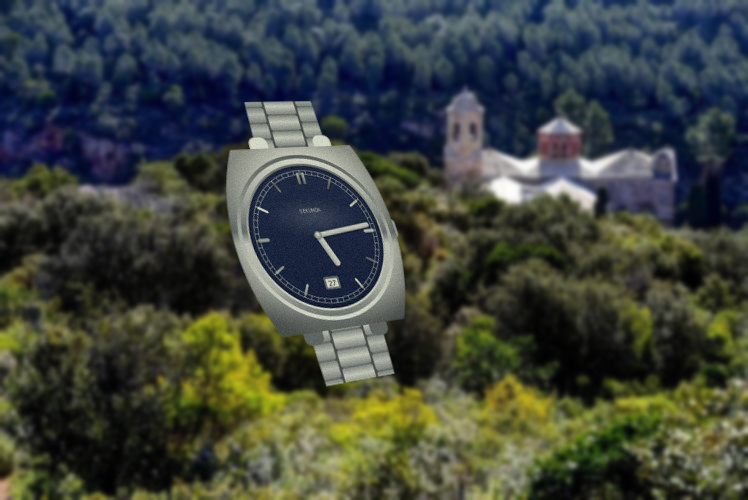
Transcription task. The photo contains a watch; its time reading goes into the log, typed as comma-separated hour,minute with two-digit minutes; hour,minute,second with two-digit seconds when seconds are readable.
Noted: 5,14
